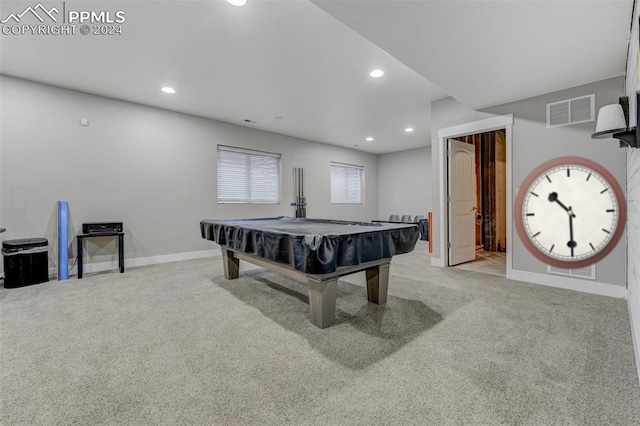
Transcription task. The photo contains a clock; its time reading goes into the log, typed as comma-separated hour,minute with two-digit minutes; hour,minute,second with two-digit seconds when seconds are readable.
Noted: 10,30
